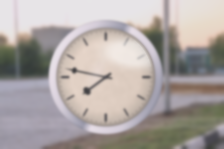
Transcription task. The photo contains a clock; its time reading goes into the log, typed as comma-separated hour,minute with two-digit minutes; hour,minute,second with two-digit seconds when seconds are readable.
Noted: 7,47
